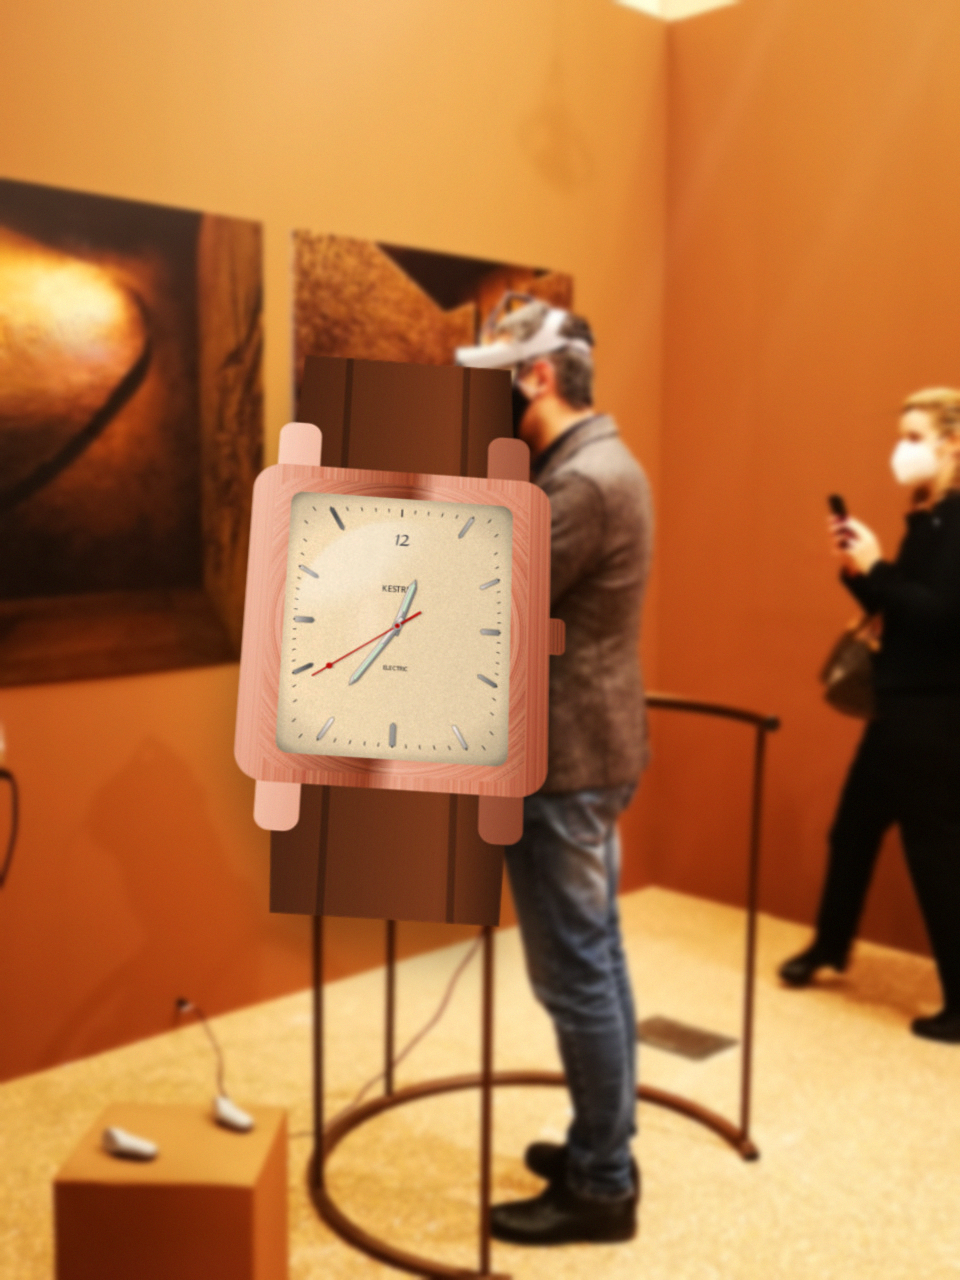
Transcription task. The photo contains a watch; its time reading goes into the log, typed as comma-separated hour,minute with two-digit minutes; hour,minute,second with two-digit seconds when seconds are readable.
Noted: 12,35,39
